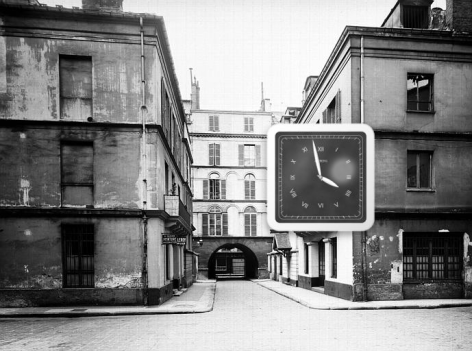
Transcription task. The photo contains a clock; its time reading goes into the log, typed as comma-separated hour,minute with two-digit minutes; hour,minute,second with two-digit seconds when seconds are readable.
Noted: 3,58
